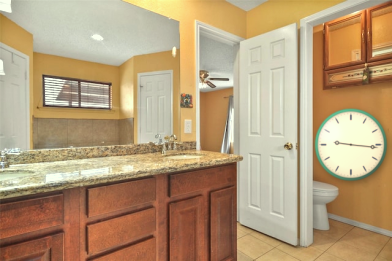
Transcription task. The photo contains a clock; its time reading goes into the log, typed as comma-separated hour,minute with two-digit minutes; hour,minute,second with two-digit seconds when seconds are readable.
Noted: 9,16
